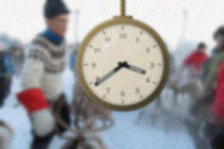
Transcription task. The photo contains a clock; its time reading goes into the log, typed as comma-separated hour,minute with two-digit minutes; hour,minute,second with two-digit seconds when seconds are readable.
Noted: 3,39
